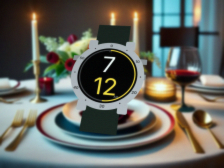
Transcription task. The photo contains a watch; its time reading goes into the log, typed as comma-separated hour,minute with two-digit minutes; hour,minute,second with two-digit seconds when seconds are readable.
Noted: 7,12
